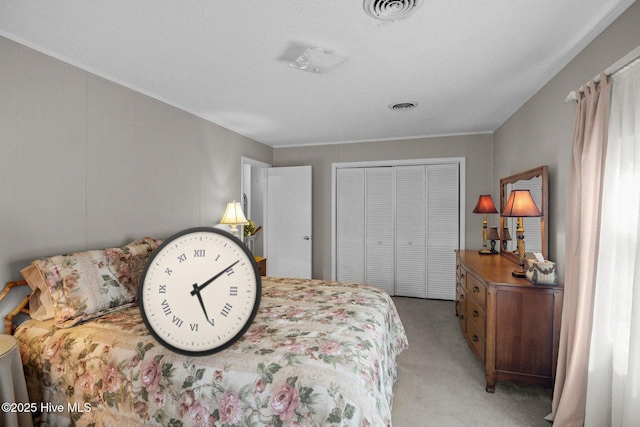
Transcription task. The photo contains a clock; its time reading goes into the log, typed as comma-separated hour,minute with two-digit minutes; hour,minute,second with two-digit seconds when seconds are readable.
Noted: 5,09
